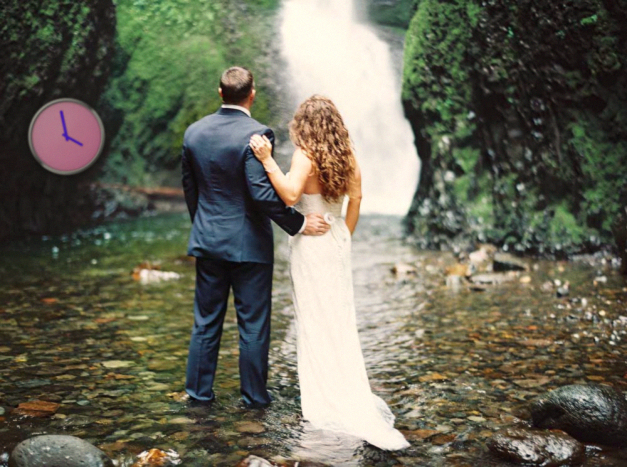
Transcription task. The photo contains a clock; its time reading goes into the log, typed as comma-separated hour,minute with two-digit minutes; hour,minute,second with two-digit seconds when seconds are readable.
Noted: 3,58
